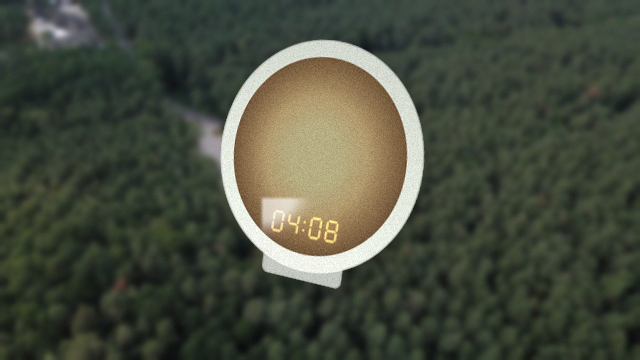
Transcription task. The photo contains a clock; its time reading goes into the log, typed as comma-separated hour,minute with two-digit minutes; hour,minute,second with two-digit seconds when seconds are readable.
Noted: 4,08
